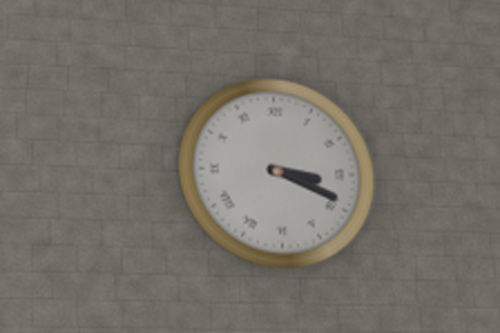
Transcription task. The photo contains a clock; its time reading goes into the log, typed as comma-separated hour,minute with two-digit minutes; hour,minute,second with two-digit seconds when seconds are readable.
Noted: 3,19
